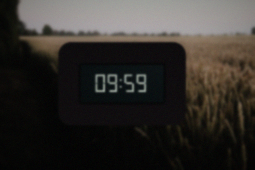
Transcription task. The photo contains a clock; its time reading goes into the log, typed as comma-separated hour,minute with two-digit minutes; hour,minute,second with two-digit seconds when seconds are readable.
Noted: 9,59
